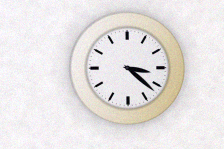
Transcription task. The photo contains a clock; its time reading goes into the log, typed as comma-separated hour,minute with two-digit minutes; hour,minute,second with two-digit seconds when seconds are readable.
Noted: 3,22
